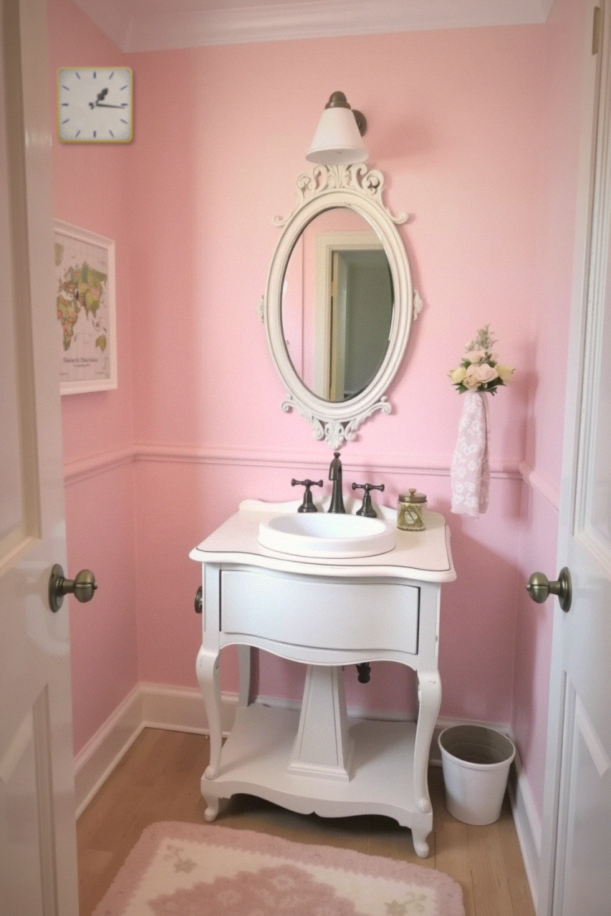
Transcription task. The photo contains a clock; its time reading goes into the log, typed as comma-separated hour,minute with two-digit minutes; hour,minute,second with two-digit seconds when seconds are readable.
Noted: 1,16
